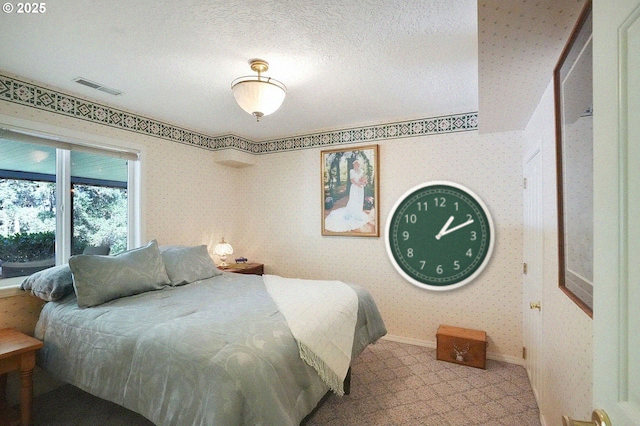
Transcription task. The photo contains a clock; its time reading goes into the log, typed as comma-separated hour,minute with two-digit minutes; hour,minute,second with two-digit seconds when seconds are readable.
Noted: 1,11
